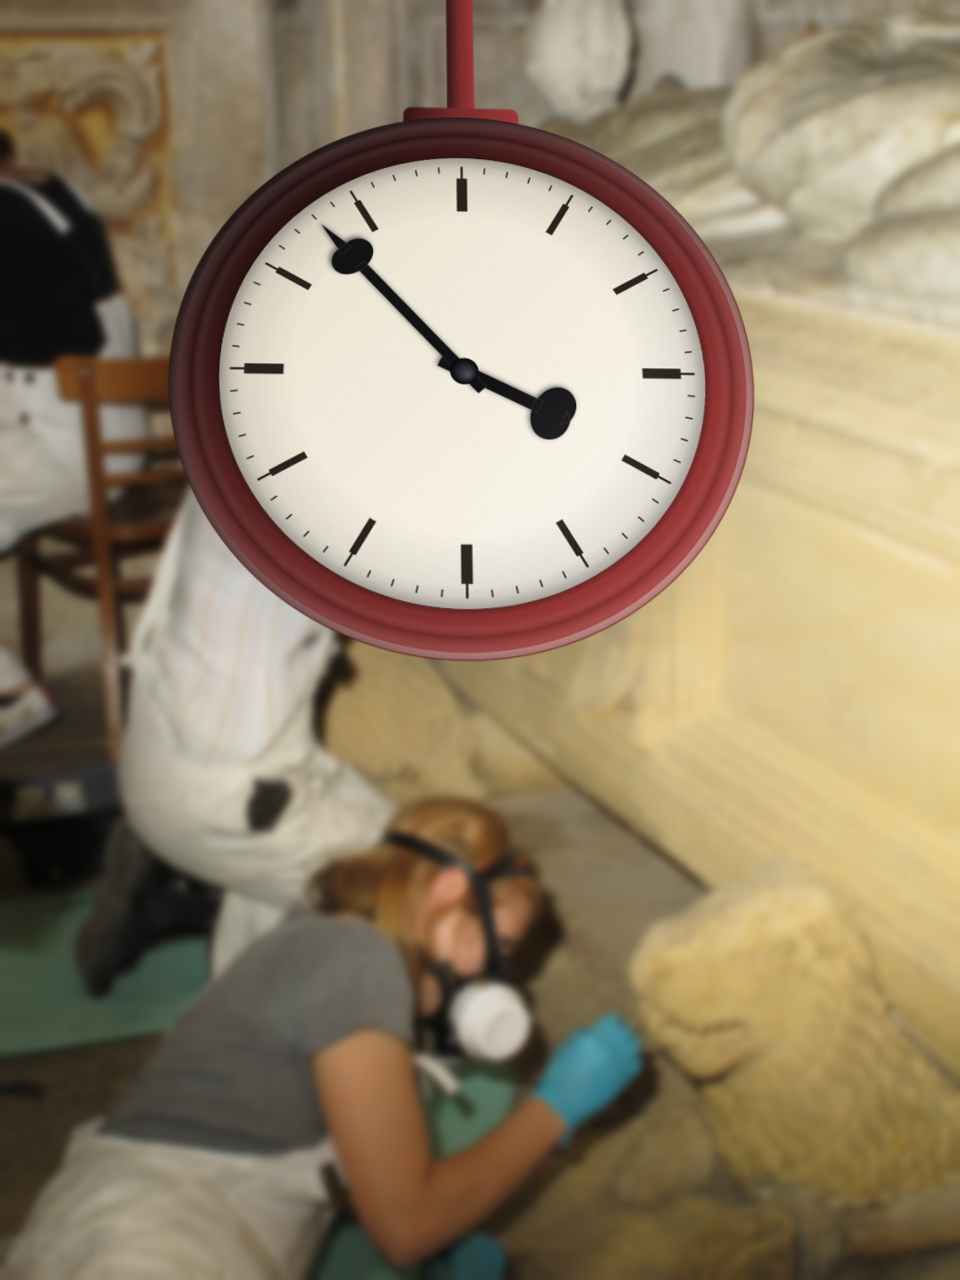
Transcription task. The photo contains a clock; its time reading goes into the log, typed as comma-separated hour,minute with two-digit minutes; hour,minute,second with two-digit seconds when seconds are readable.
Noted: 3,53
